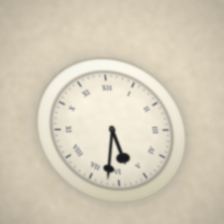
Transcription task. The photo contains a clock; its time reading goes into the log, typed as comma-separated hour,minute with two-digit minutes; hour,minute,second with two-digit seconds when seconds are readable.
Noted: 5,32
